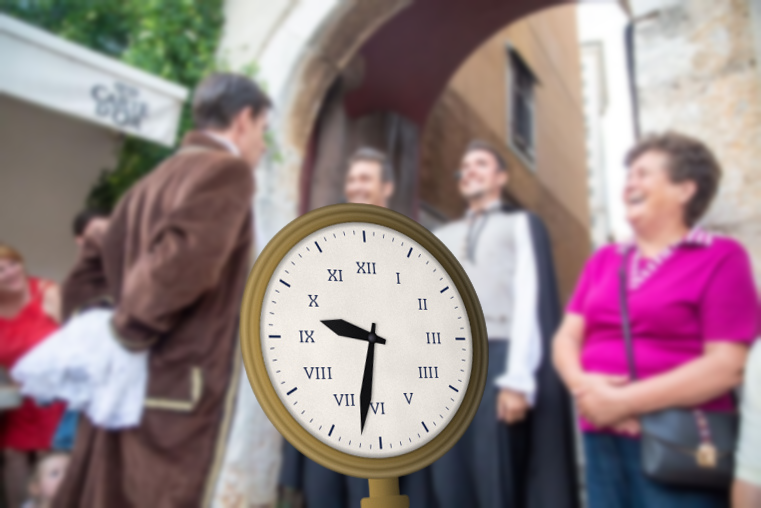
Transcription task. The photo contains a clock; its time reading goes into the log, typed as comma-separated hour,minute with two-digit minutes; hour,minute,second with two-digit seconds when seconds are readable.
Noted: 9,32
